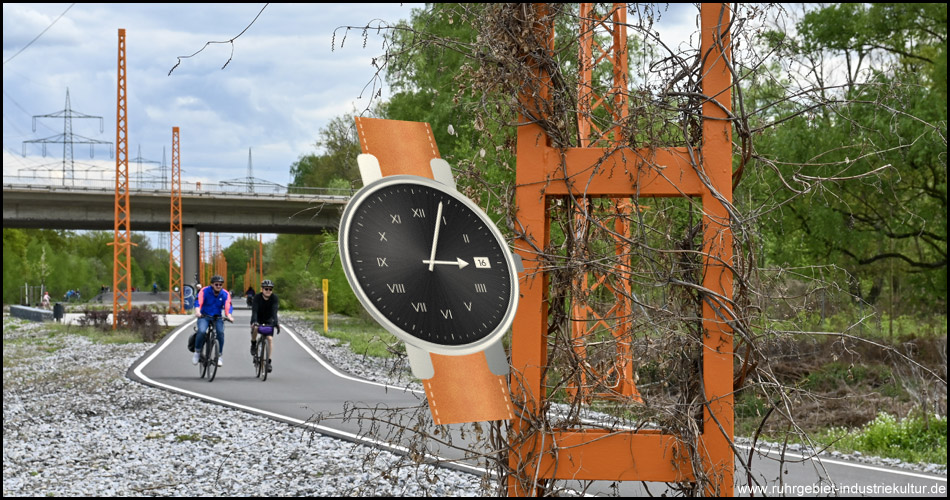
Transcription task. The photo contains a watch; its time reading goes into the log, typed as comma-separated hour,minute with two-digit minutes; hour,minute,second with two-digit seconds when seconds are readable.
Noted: 3,04
